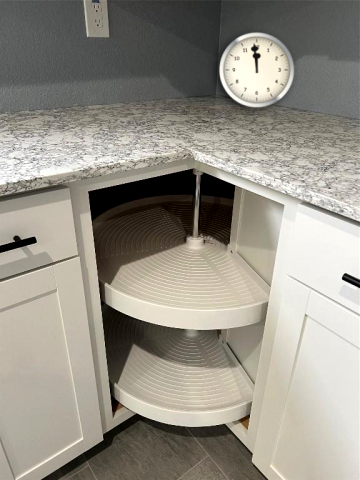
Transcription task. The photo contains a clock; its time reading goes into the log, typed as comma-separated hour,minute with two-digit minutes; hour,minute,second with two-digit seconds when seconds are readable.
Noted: 11,59
